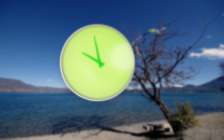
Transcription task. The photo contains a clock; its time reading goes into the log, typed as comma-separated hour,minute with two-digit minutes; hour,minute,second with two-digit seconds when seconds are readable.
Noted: 9,58
